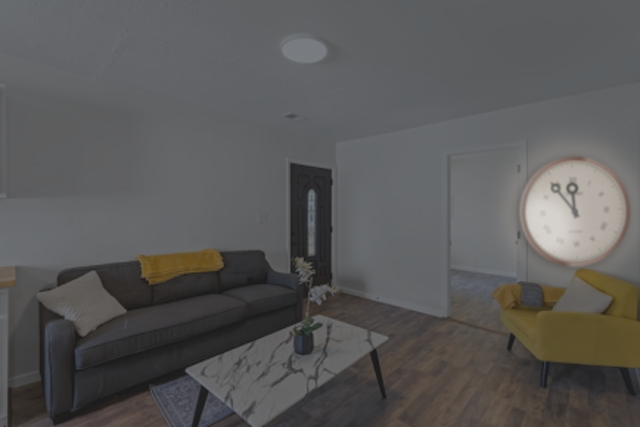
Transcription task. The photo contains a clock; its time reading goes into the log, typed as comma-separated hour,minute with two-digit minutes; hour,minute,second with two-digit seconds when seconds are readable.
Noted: 11,54
